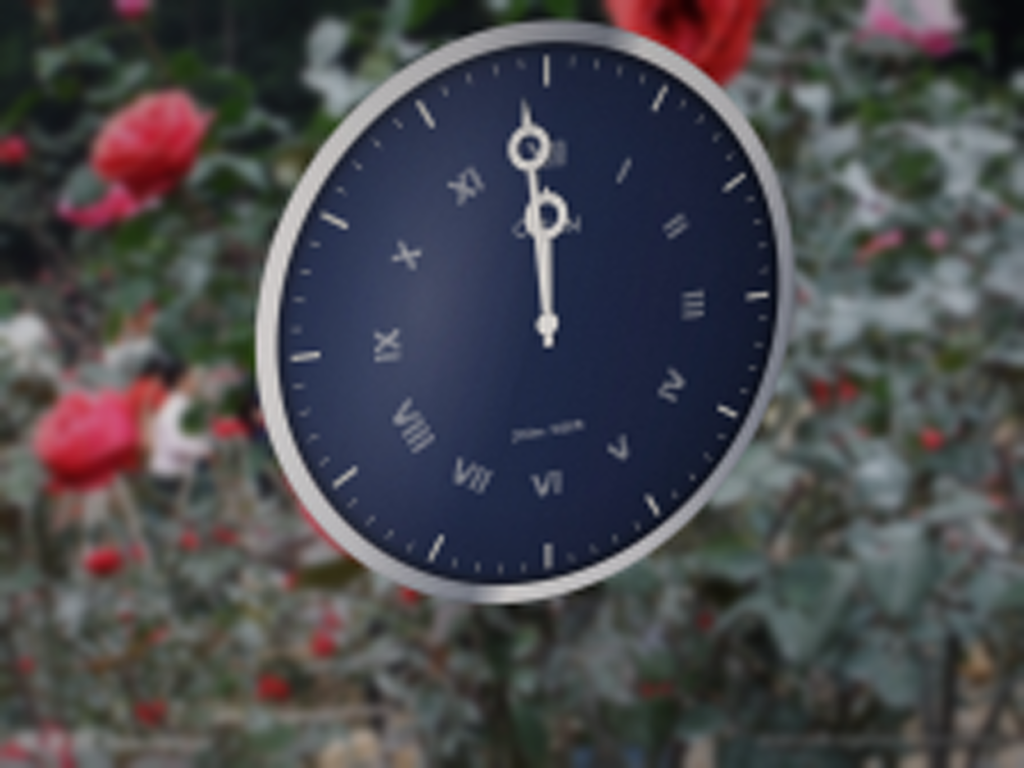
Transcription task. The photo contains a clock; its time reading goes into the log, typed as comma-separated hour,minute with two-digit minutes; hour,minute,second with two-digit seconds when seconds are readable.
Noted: 11,59
